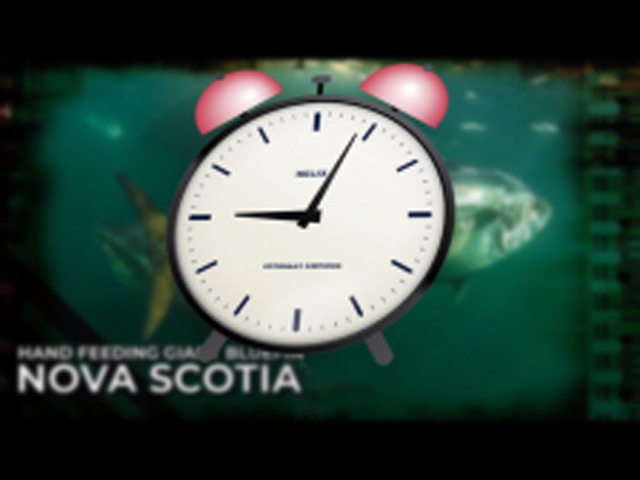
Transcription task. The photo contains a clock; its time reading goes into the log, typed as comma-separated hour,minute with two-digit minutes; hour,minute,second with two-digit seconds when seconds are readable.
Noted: 9,04
